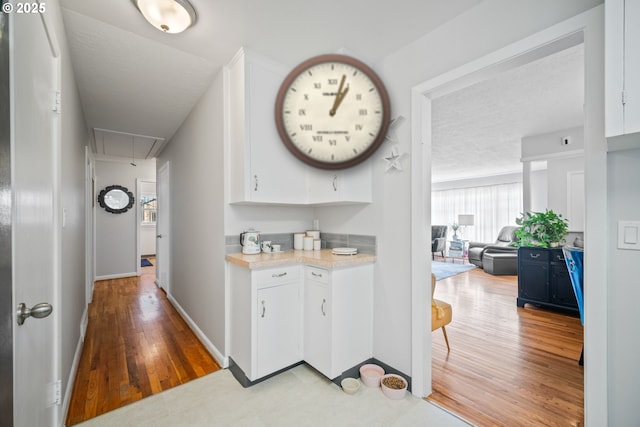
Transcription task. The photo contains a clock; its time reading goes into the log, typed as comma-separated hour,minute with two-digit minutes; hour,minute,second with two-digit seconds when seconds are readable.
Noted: 1,03
